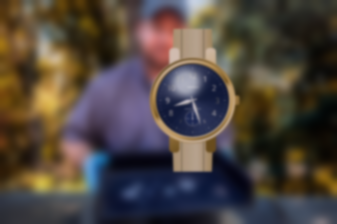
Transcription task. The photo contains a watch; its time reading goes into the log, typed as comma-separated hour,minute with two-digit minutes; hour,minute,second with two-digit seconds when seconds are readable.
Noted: 8,27
